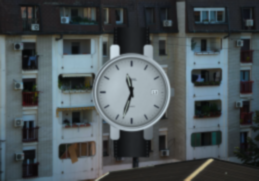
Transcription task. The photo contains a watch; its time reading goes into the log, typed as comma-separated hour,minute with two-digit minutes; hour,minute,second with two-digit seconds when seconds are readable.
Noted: 11,33
